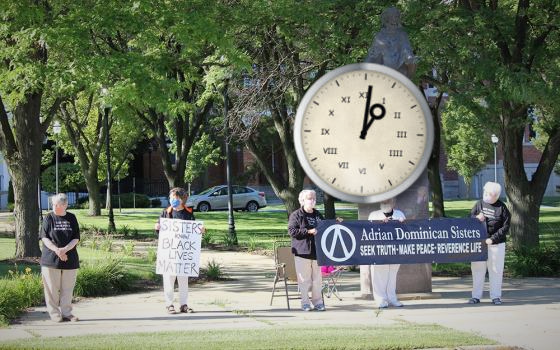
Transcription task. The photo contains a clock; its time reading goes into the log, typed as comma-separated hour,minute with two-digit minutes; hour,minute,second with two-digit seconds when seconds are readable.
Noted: 1,01
